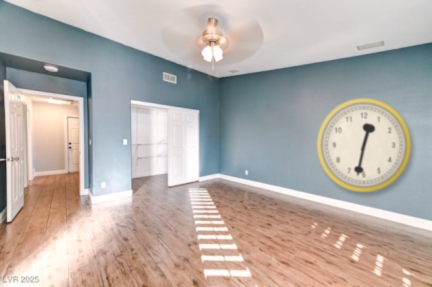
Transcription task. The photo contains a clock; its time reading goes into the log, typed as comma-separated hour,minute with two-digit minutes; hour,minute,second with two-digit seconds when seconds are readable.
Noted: 12,32
